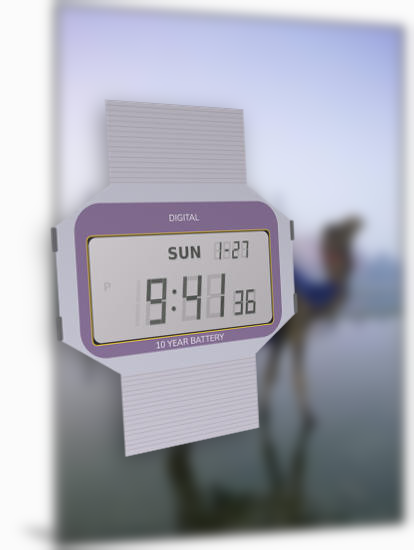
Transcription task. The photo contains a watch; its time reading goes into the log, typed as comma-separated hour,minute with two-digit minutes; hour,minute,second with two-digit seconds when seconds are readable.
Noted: 9,41,36
